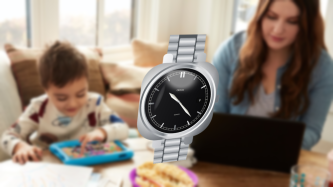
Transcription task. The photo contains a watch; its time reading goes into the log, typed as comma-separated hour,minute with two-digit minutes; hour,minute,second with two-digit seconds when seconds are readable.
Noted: 10,23
